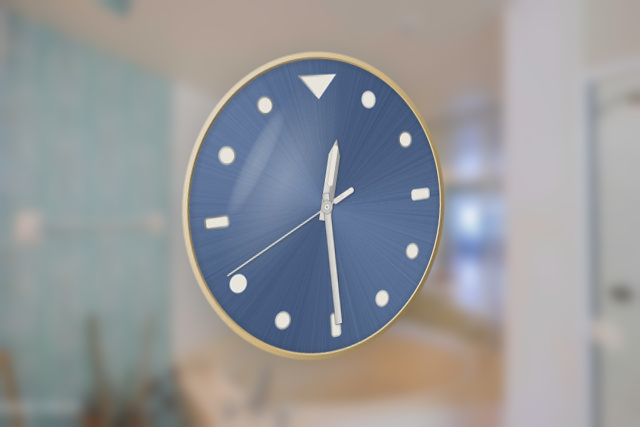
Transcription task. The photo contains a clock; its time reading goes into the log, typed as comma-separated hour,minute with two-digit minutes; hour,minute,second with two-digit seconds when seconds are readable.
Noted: 12,29,41
